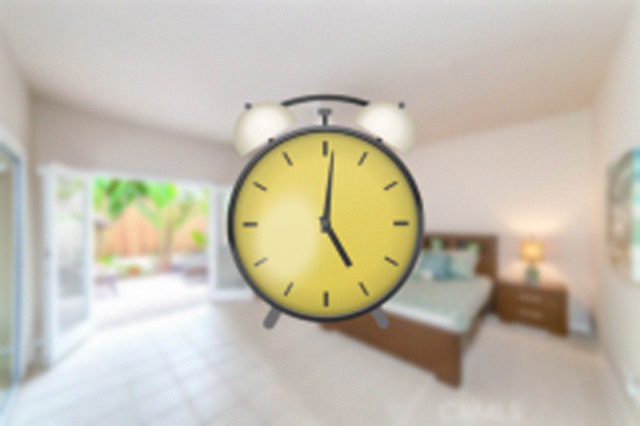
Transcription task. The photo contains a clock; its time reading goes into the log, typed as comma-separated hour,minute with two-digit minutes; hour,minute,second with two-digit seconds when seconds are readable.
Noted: 5,01
